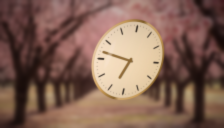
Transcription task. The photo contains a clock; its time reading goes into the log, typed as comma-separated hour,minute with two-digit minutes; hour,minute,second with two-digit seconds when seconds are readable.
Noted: 6,47
